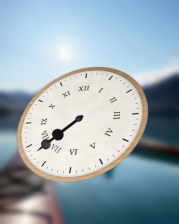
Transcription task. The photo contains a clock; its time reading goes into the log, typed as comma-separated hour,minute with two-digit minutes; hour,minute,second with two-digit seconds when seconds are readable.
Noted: 7,38
